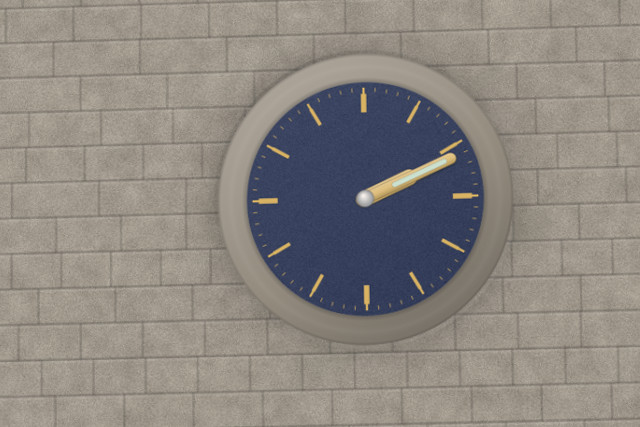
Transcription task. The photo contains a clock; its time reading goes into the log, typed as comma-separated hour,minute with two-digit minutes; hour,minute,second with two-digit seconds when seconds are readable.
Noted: 2,11
